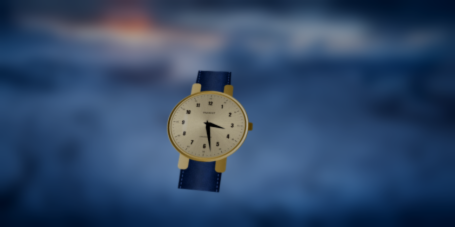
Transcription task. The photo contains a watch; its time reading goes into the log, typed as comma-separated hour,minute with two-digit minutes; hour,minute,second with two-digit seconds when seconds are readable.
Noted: 3,28
